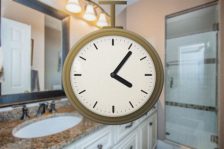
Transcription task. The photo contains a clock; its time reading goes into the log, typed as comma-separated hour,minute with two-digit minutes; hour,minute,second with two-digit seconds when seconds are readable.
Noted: 4,06
